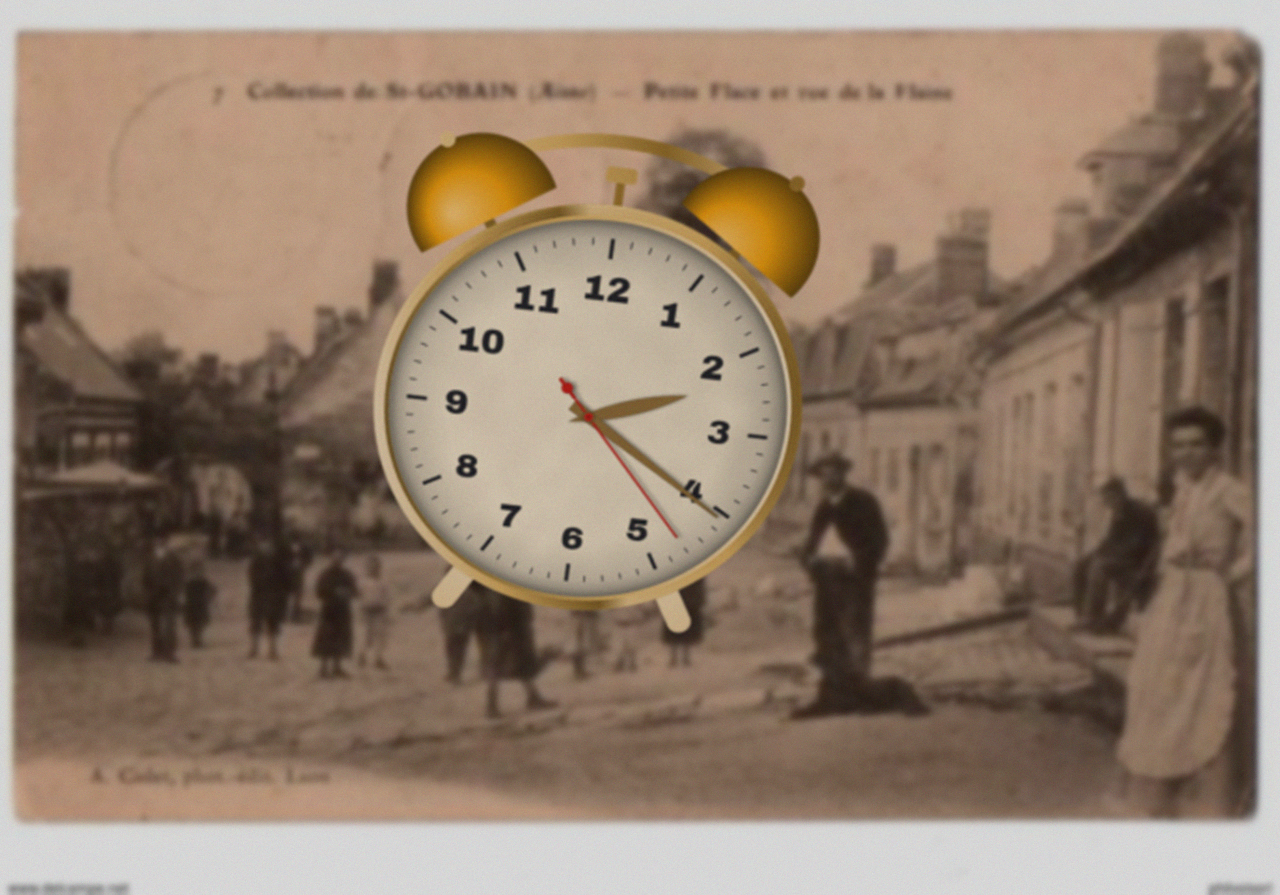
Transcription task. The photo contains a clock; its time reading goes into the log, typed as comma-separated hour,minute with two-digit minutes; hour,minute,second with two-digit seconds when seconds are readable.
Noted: 2,20,23
